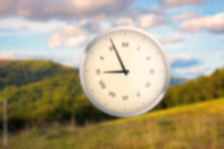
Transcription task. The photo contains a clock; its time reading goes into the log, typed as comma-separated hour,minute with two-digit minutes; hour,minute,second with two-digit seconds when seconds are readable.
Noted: 8,56
